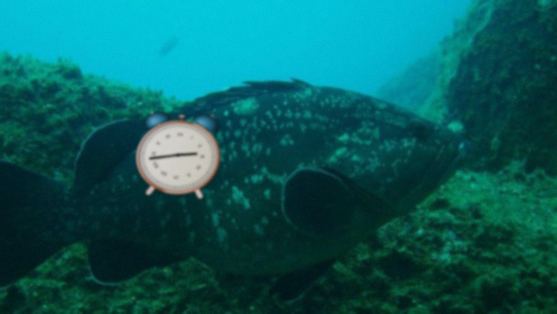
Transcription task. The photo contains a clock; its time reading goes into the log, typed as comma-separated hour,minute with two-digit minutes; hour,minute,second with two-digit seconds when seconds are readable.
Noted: 2,43
